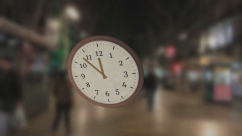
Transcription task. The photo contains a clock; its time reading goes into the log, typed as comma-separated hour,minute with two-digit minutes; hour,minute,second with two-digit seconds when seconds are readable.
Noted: 11,53
